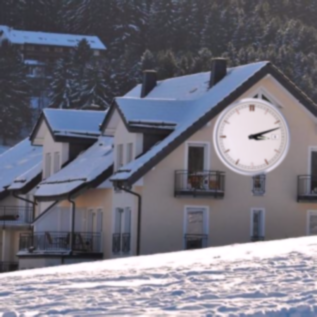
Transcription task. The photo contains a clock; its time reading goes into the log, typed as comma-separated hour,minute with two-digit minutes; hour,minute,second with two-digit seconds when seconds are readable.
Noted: 3,12
